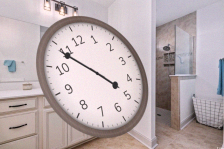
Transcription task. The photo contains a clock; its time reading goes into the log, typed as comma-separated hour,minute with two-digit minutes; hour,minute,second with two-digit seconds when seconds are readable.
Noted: 4,54
